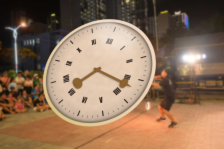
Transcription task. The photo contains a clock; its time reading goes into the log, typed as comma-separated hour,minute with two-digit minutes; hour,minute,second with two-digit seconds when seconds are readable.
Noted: 7,17
